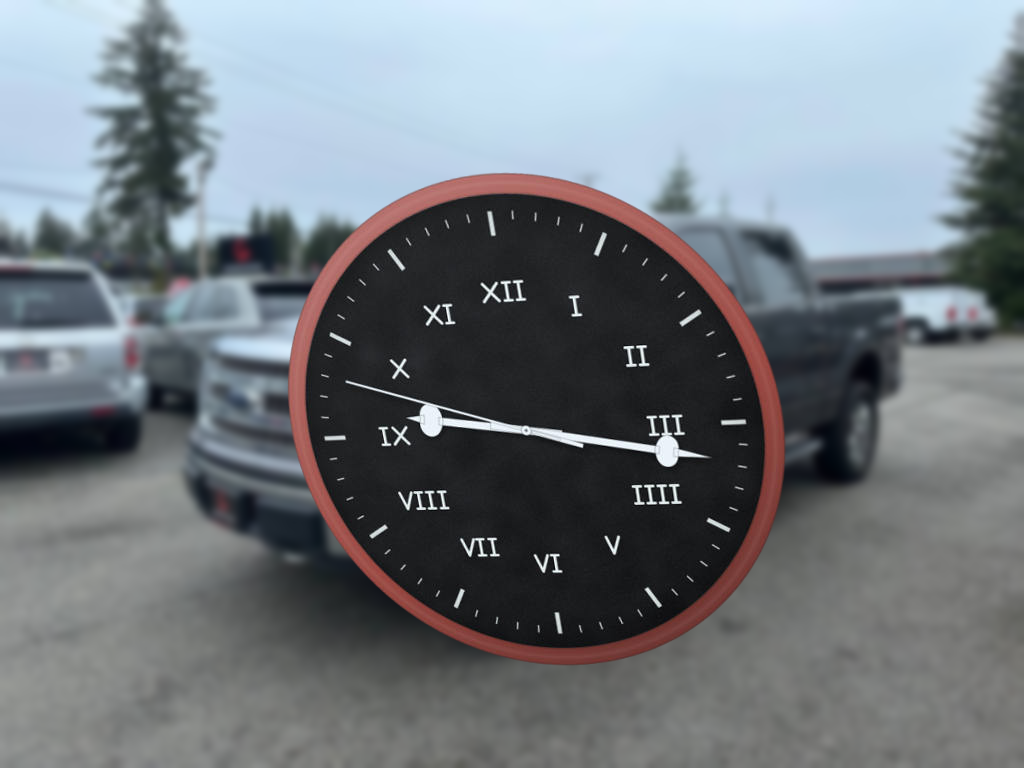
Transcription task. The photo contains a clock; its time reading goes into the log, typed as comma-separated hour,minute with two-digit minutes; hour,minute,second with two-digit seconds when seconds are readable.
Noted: 9,16,48
